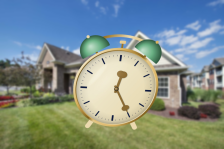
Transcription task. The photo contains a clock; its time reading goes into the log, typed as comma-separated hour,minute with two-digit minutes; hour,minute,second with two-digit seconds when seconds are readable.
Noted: 12,25
